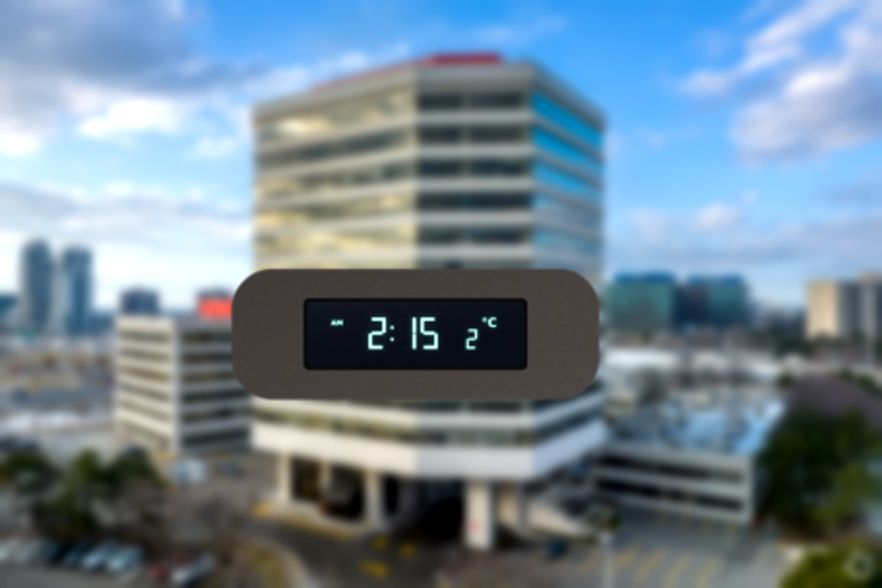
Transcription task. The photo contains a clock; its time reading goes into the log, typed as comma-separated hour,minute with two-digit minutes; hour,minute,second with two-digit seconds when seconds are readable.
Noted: 2,15
